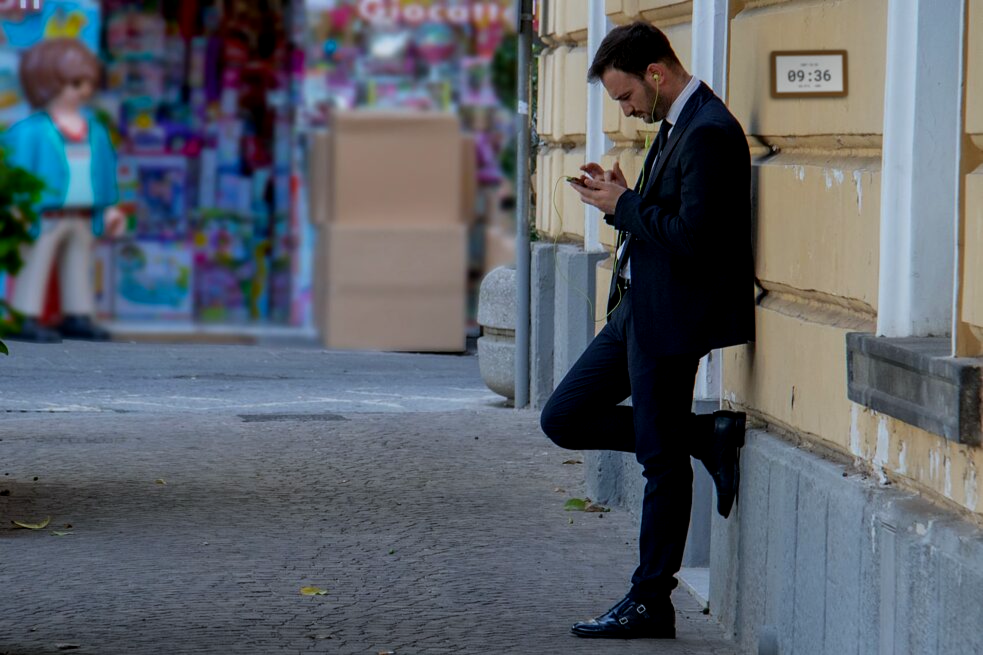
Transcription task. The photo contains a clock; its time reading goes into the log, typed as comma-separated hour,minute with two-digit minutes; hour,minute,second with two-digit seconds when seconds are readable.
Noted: 9,36
